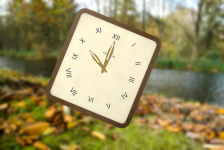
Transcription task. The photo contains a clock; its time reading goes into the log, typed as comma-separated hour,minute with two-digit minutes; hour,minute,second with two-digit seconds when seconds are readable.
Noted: 10,00
